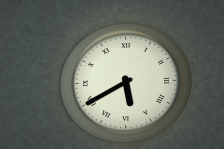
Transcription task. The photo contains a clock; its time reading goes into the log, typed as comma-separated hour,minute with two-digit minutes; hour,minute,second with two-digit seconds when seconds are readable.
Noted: 5,40
